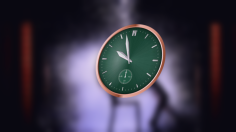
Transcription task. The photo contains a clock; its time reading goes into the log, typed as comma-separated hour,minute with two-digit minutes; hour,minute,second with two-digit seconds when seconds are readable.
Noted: 9,57
